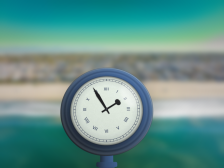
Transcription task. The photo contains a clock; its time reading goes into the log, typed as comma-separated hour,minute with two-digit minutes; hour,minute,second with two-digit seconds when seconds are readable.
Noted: 1,55
